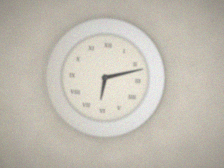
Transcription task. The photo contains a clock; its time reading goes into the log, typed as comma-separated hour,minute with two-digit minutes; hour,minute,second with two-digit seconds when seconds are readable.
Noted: 6,12
